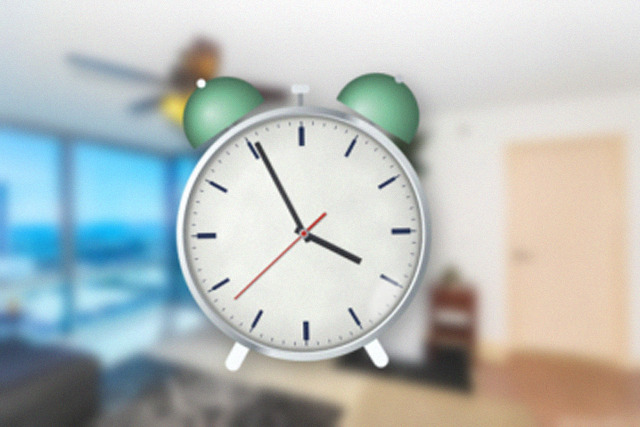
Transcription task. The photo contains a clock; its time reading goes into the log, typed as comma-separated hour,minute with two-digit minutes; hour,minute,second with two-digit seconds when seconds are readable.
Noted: 3,55,38
